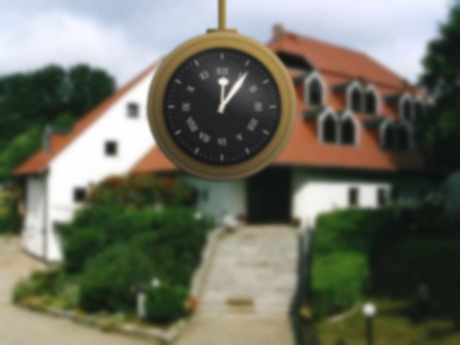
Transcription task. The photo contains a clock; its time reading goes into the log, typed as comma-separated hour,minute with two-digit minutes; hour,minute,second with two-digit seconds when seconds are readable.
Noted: 12,06
